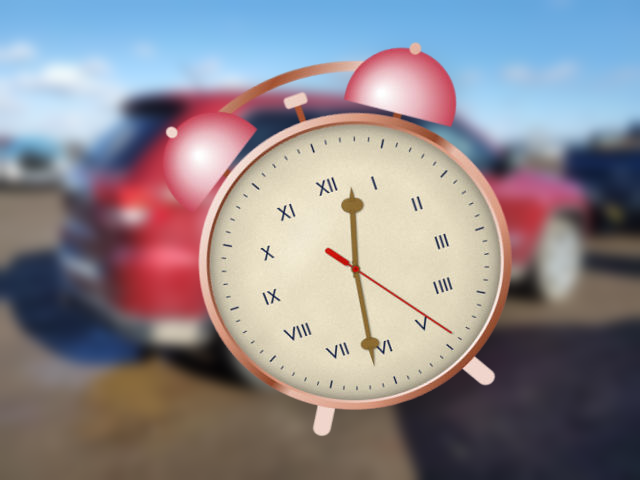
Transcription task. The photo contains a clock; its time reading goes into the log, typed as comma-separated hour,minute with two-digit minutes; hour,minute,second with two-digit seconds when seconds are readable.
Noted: 12,31,24
